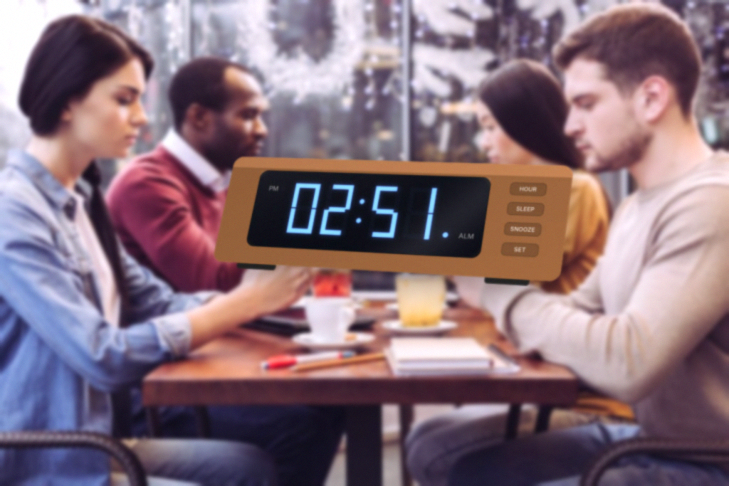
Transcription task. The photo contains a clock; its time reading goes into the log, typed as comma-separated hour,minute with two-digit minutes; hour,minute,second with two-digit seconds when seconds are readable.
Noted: 2,51
